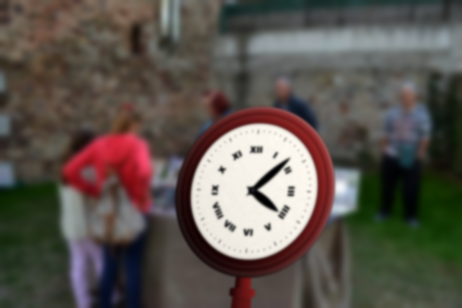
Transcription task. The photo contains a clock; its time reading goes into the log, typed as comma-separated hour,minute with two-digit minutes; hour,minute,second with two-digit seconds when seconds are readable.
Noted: 4,08
